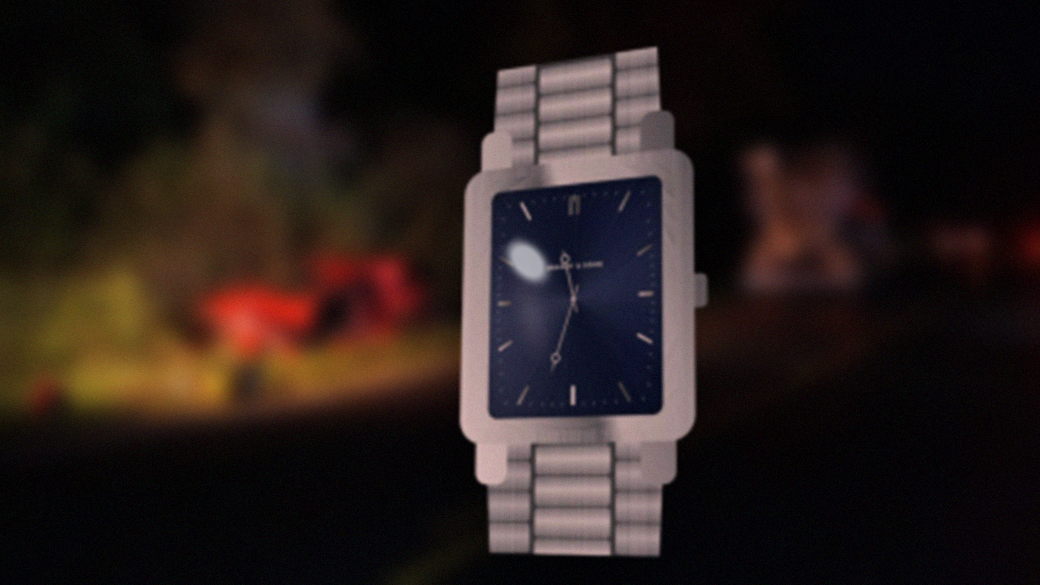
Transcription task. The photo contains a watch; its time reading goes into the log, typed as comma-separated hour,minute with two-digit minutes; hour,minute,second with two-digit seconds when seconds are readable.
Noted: 11,33
